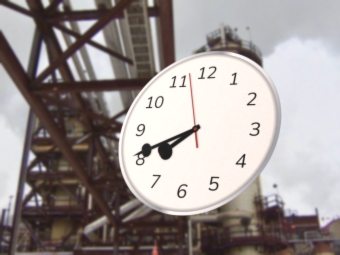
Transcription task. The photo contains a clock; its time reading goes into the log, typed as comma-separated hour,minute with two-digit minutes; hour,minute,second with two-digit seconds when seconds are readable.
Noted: 7,40,57
